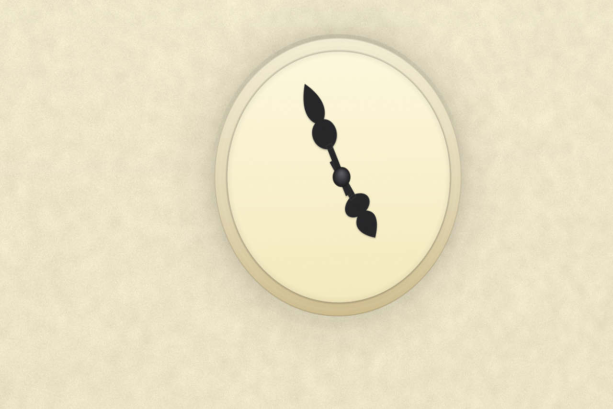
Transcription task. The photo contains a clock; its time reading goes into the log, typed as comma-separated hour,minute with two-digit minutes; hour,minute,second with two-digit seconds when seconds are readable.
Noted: 4,56
